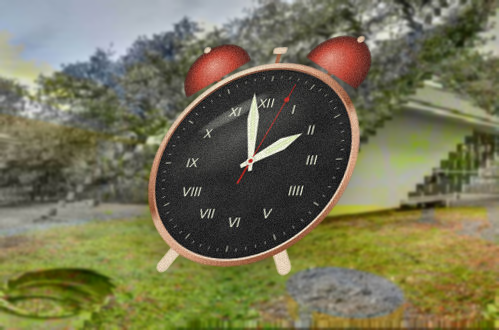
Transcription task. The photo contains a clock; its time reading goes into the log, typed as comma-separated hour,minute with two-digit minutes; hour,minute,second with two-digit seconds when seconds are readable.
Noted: 1,58,03
